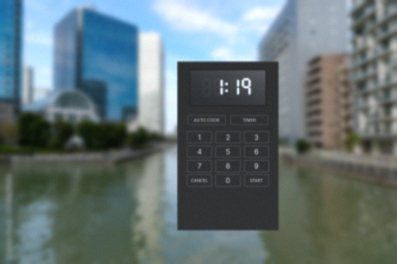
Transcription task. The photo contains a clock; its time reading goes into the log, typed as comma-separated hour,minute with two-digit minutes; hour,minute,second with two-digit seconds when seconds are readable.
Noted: 1,19
